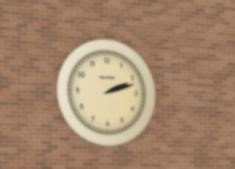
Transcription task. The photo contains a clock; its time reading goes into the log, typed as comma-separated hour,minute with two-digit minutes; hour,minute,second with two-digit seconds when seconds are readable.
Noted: 2,12
